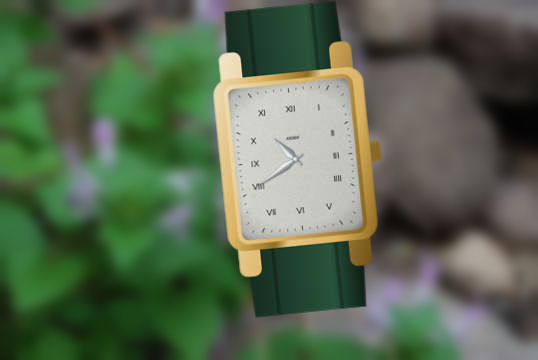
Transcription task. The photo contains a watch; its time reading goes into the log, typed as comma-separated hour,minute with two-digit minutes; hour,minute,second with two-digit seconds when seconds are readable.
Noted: 10,40
